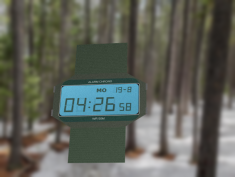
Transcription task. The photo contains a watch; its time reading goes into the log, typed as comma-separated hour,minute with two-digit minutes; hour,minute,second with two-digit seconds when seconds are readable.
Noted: 4,26,58
